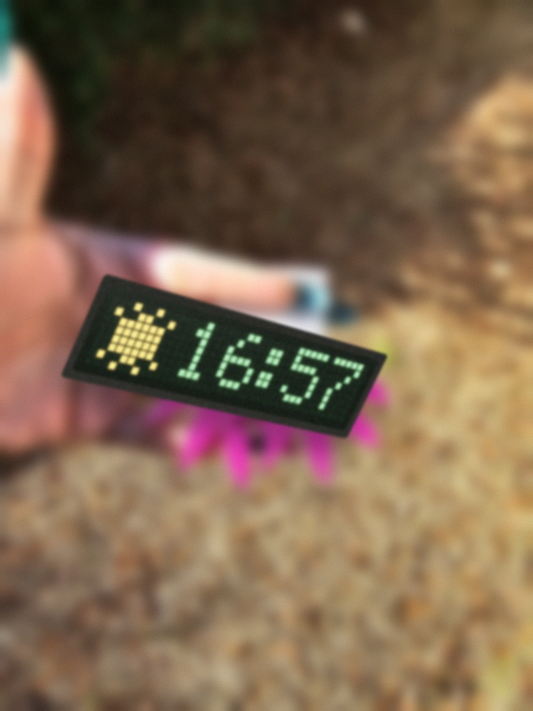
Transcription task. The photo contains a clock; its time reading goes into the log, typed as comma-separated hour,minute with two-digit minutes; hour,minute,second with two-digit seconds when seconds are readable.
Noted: 16,57
